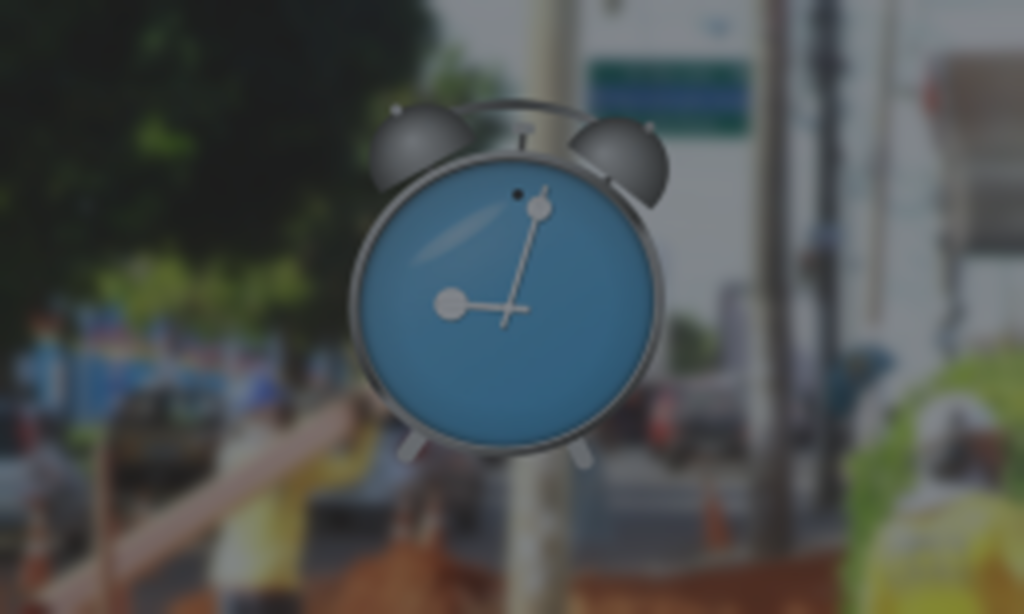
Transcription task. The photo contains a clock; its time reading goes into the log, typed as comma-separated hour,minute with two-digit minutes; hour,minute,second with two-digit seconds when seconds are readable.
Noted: 9,02
